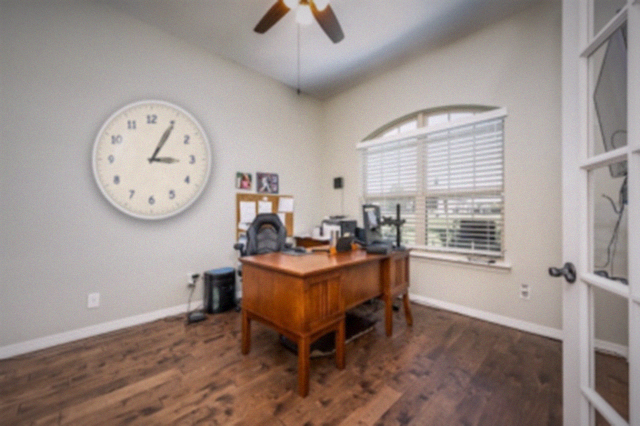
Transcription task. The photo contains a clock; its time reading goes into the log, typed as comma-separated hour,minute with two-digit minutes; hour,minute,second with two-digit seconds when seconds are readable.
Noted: 3,05
